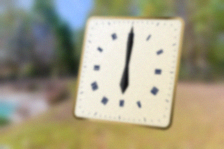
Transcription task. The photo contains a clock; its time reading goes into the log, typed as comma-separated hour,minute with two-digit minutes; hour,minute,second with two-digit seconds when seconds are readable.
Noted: 6,00
